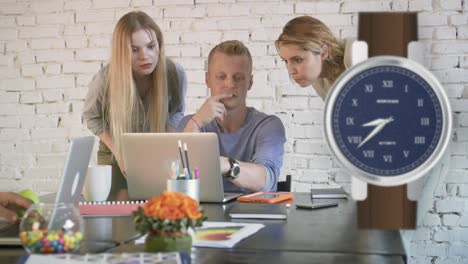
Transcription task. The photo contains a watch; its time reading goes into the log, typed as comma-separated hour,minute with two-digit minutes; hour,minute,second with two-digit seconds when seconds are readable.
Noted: 8,38
